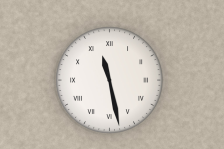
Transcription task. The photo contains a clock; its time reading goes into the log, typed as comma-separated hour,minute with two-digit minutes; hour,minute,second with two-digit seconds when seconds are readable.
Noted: 11,28
